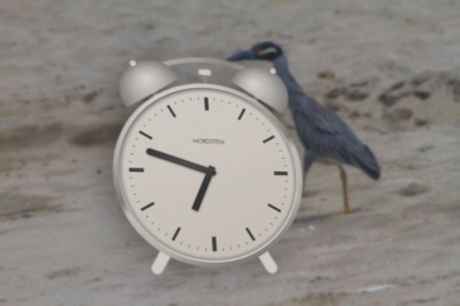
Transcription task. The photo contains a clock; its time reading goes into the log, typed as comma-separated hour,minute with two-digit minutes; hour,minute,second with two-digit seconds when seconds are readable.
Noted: 6,48
